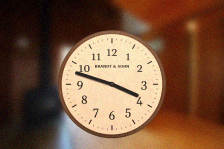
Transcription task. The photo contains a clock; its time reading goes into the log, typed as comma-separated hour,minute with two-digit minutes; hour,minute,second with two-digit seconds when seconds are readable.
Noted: 3,48
